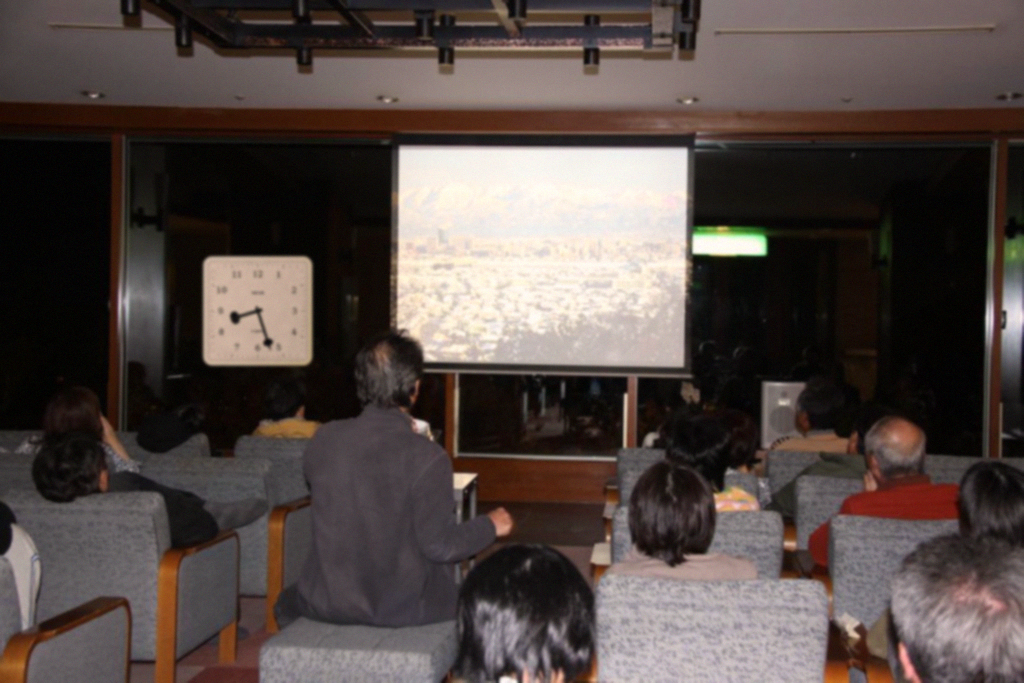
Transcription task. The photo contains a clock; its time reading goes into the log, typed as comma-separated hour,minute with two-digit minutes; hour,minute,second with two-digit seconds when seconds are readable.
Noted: 8,27
